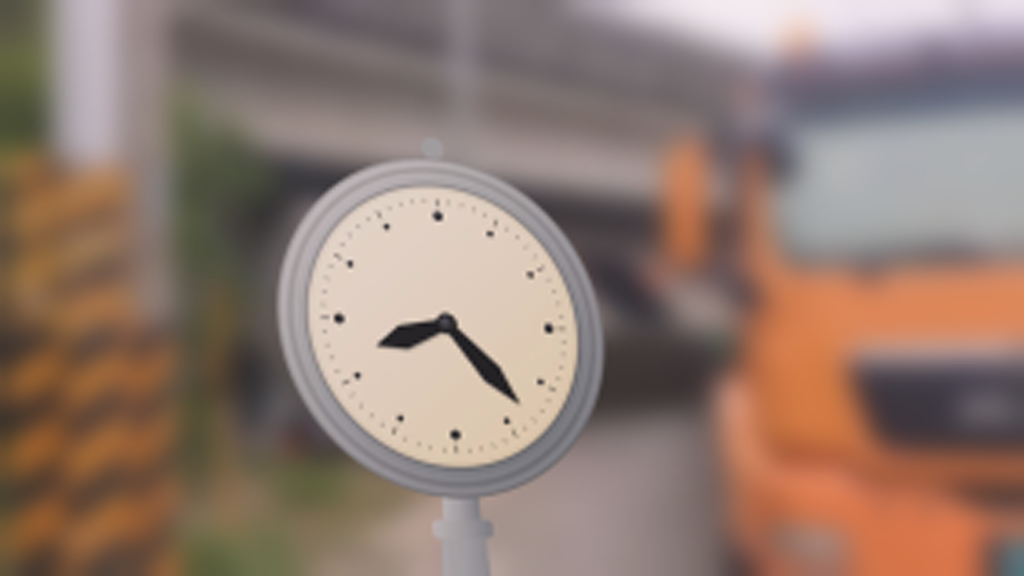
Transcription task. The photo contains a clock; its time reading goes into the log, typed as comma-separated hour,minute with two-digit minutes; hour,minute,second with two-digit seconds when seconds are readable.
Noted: 8,23
